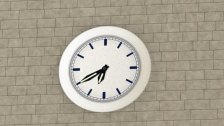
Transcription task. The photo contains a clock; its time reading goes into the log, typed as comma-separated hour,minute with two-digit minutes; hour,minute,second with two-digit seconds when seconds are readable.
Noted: 6,40
